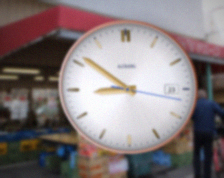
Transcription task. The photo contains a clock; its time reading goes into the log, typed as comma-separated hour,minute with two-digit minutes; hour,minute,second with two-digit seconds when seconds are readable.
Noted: 8,51,17
